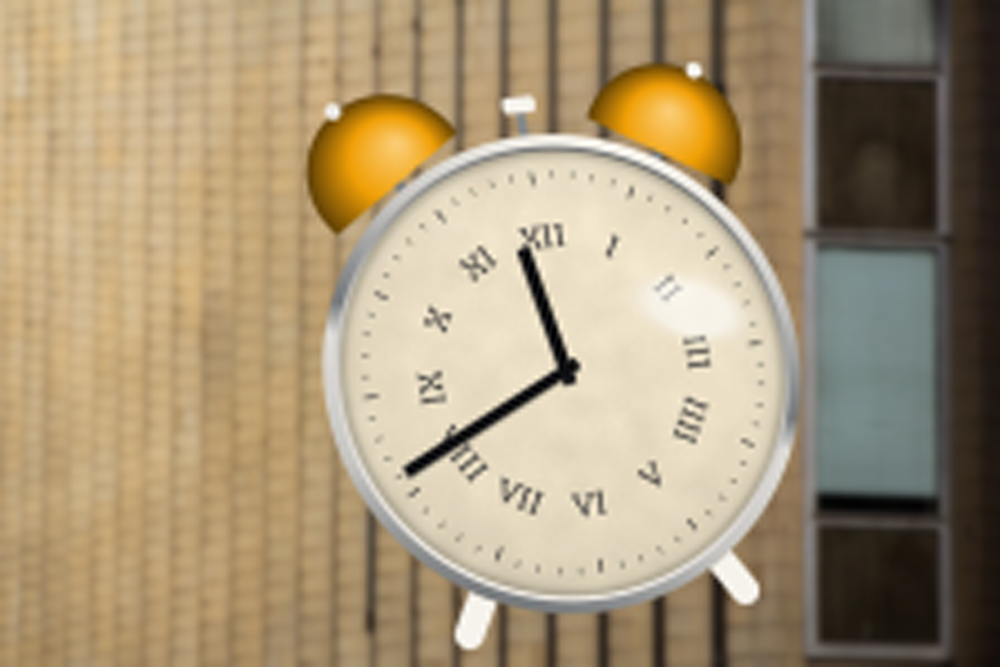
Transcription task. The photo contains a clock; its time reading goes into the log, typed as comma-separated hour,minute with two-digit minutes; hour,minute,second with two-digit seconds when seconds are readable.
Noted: 11,41
